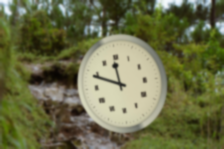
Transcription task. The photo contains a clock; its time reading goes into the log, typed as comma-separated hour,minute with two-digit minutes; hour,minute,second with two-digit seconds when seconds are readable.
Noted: 11,49
